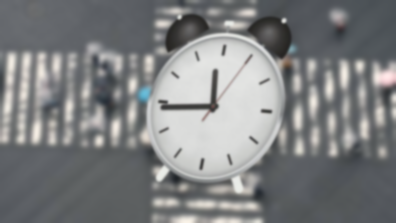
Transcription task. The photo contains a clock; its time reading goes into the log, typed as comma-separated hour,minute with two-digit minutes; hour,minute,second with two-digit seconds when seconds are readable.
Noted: 11,44,05
